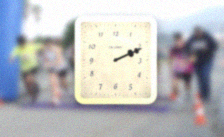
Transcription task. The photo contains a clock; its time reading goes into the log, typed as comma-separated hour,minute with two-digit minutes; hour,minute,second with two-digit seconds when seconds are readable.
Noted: 2,11
